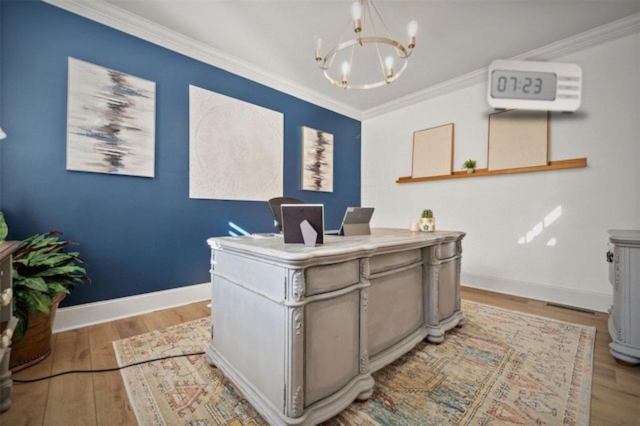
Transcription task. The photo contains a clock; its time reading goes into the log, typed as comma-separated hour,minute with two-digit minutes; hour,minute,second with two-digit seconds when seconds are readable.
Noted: 7,23
